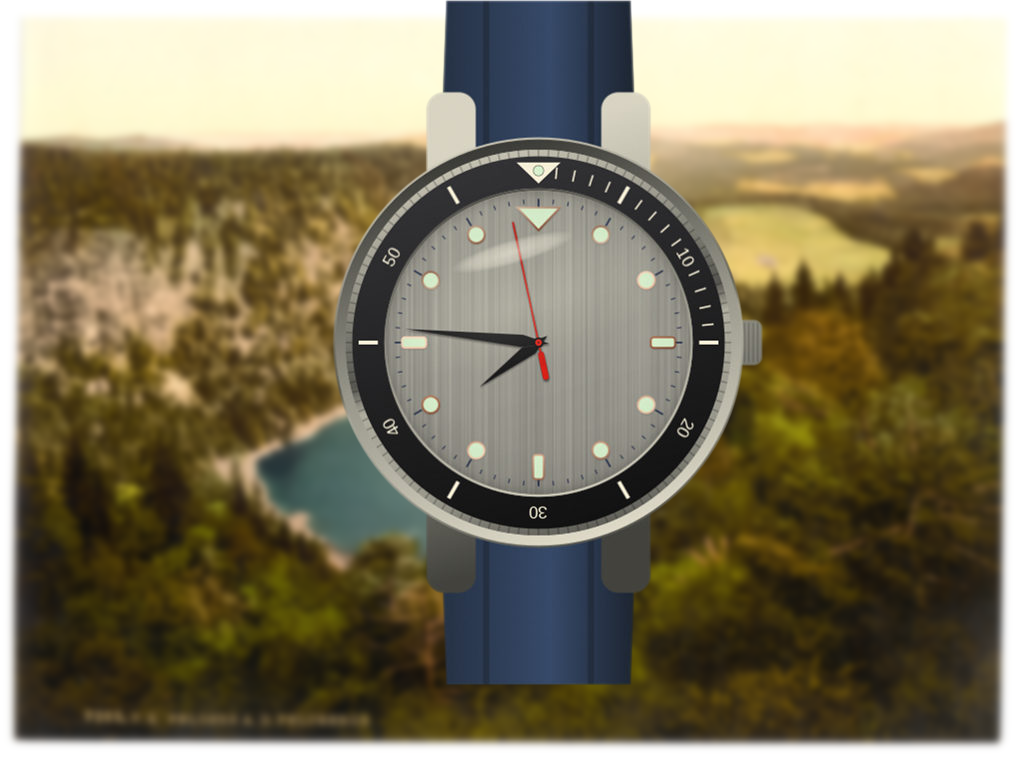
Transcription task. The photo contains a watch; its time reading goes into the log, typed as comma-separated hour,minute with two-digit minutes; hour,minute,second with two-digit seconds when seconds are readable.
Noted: 7,45,58
